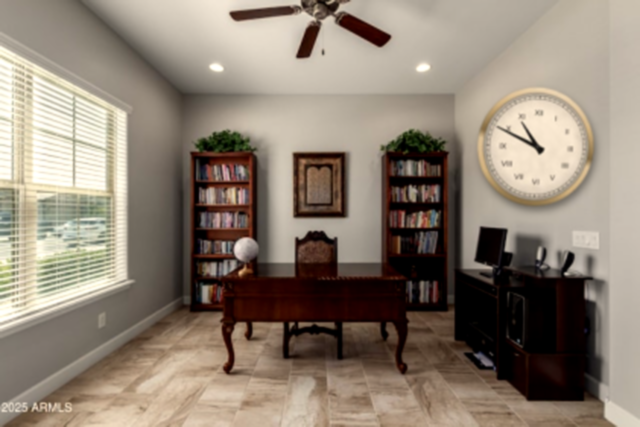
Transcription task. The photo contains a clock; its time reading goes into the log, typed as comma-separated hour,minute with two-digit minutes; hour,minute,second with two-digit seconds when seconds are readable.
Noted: 10,49
